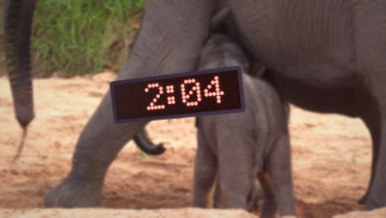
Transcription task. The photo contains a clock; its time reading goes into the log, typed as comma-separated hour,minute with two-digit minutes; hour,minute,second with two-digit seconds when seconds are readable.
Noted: 2,04
